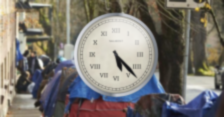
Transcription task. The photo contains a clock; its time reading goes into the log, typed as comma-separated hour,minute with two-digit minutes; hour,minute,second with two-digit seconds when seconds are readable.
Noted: 5,23
